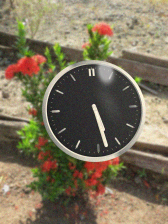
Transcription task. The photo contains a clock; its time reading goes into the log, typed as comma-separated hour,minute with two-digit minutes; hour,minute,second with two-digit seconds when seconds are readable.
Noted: 5,28
